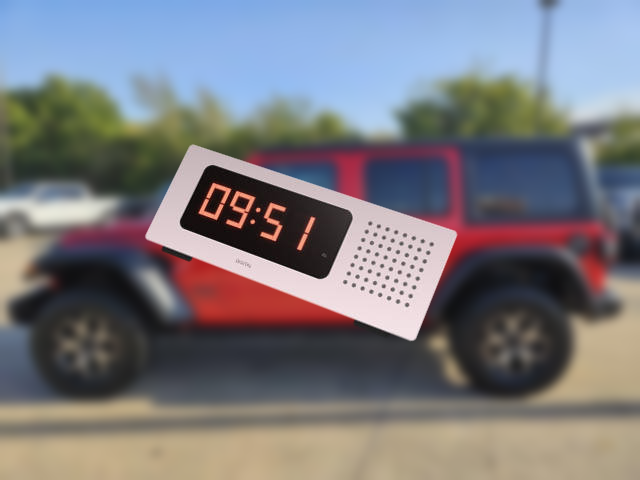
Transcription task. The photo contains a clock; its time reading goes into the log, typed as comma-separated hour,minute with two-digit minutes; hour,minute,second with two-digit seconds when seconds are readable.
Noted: 9,51
